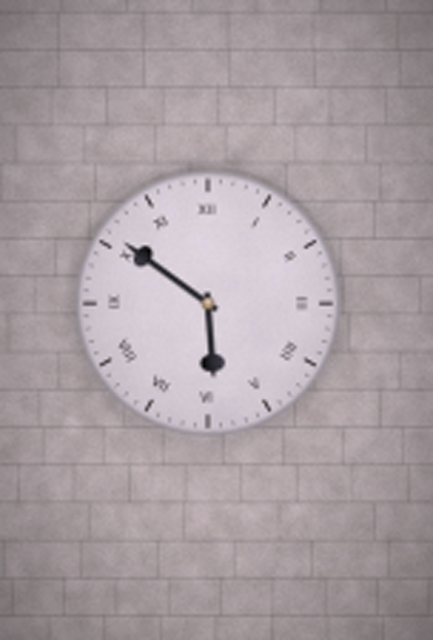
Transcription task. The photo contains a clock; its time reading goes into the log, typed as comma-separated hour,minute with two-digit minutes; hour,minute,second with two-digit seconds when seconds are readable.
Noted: 5,51
